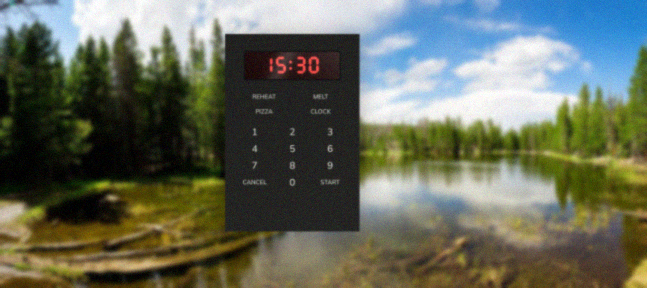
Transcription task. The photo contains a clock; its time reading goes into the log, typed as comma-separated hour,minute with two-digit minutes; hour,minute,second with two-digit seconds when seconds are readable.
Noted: 15,30
